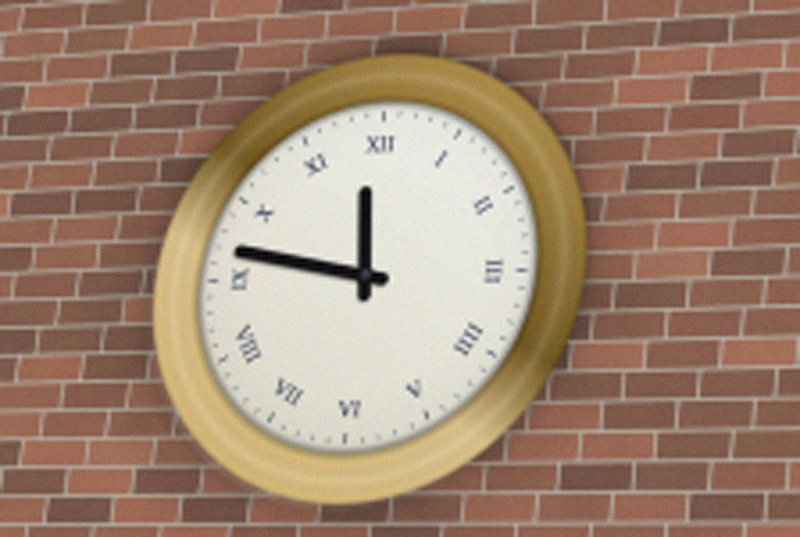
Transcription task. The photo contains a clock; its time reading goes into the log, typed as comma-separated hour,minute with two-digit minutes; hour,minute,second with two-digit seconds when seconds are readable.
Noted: 11,47
